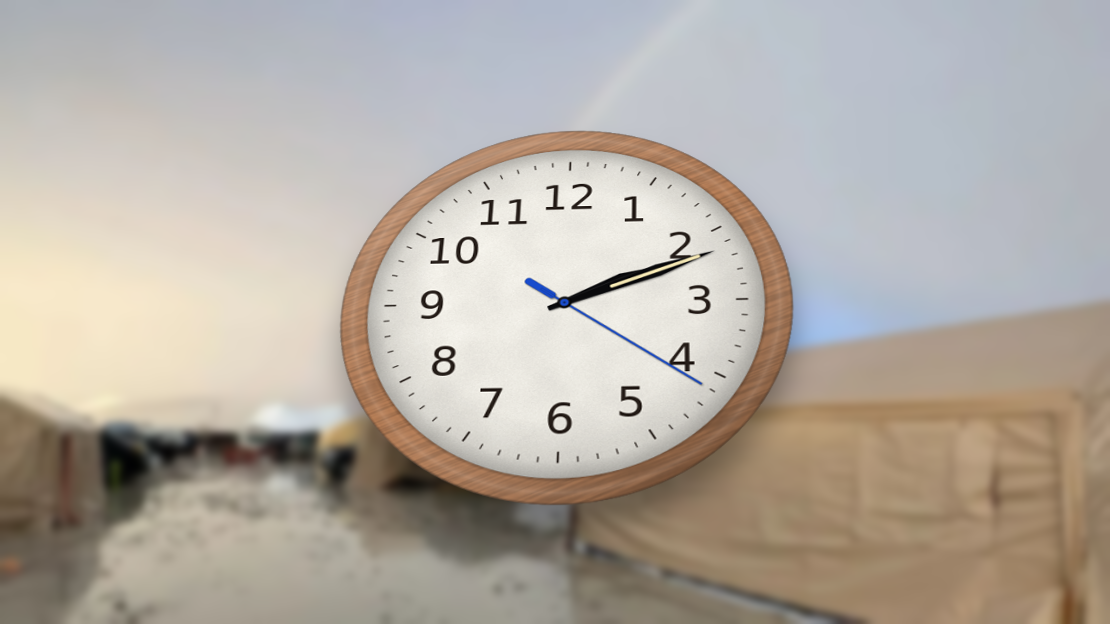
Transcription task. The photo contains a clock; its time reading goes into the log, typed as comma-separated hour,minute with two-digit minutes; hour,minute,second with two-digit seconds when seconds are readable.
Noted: 2,11,21
